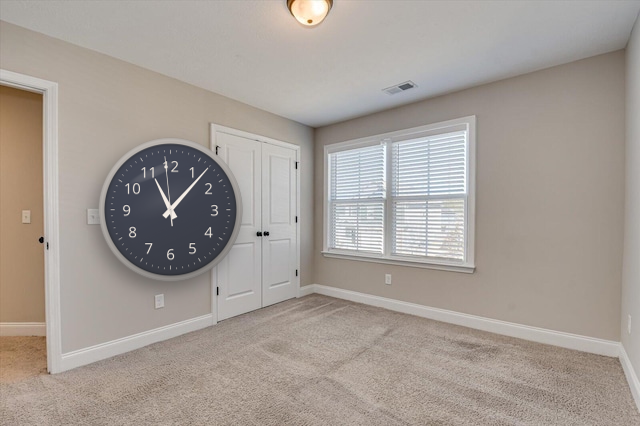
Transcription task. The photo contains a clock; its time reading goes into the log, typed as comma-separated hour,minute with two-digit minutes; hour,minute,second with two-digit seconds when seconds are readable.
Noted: 11,06,59
